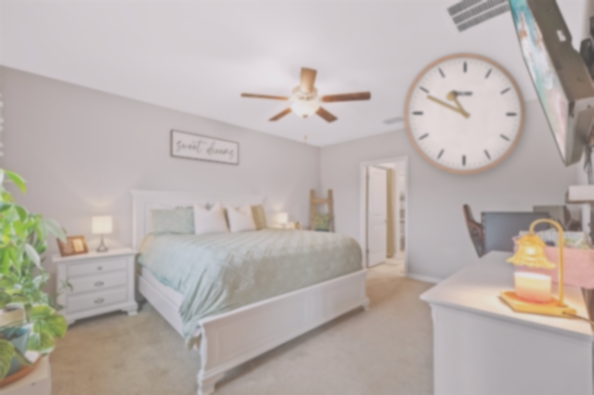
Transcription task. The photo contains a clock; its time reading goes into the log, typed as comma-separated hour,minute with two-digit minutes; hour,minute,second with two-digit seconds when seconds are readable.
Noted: 10,49
